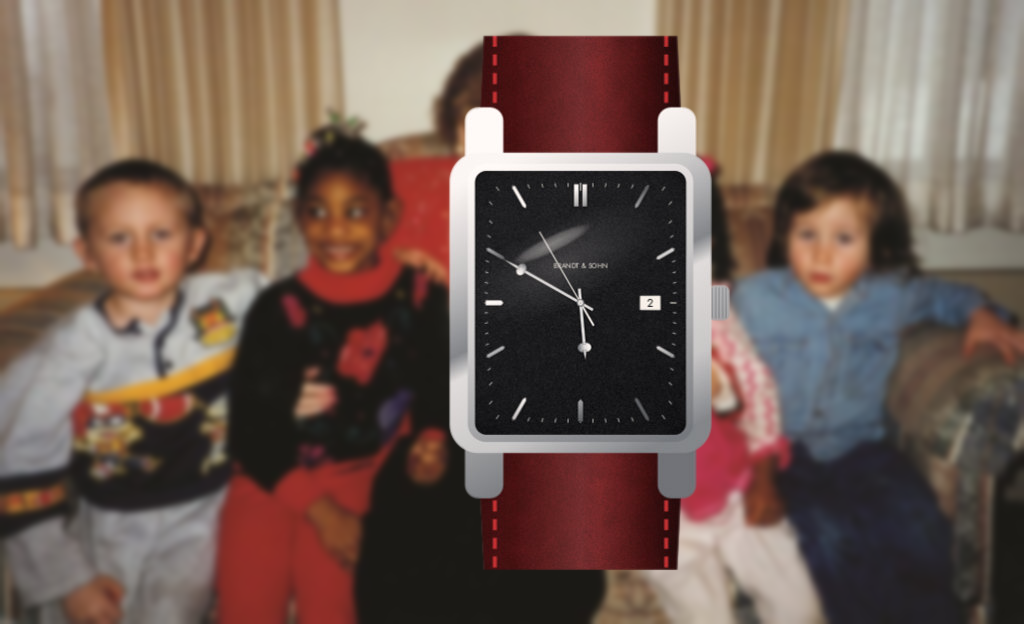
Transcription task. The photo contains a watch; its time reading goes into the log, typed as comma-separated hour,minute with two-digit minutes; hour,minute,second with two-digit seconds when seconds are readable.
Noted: 5,49,55
